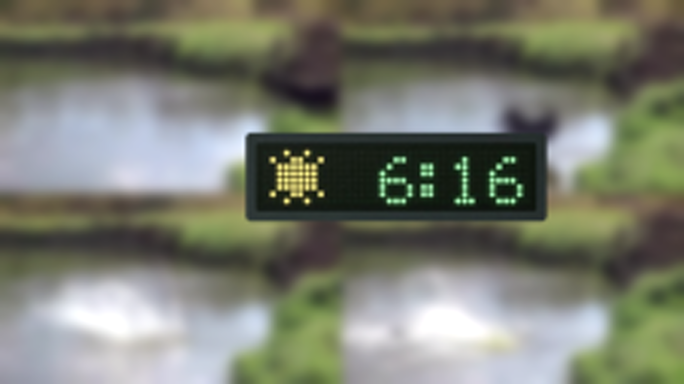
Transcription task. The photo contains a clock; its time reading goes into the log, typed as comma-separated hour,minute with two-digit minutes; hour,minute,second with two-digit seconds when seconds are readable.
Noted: 6,16
